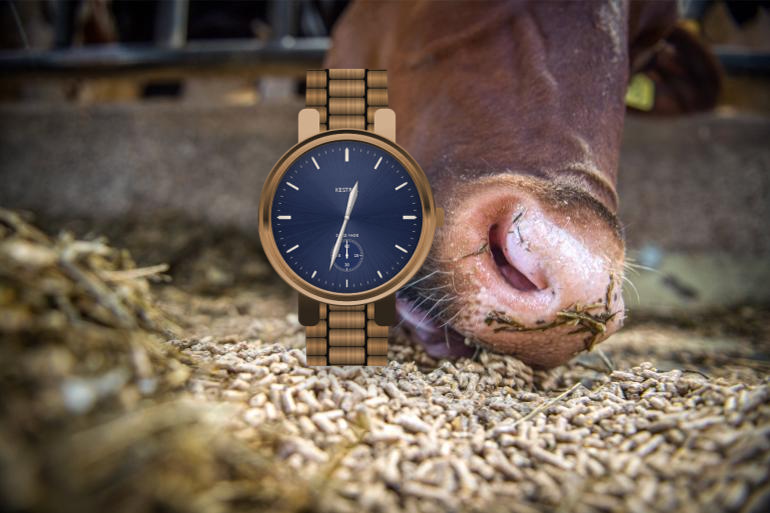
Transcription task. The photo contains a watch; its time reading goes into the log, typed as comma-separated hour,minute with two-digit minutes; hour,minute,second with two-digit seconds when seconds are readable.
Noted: 12,33
